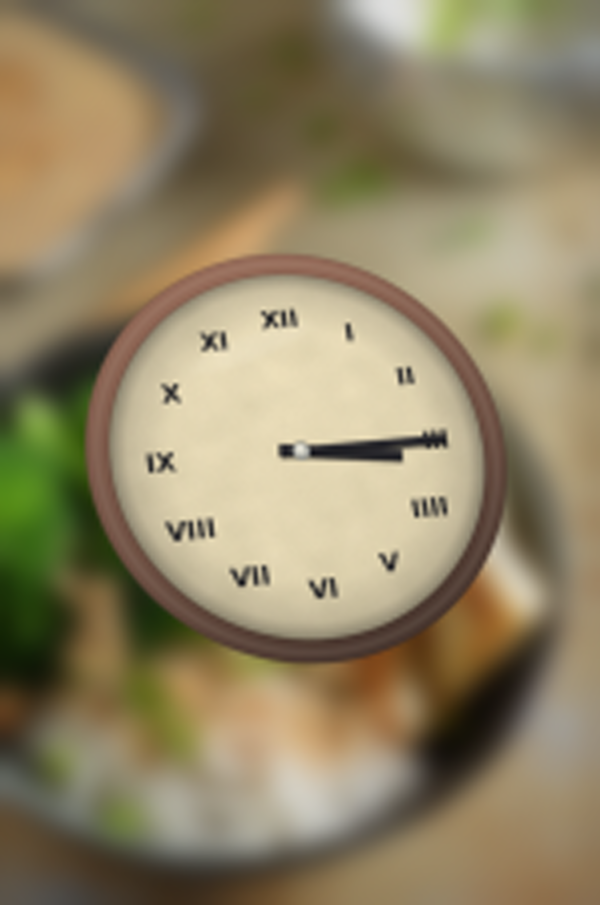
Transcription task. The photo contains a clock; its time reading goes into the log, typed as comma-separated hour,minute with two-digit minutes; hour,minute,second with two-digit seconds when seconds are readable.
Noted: 3,15
